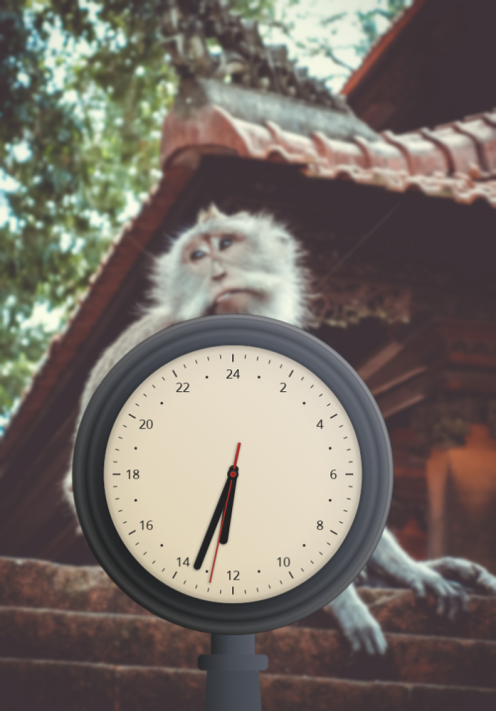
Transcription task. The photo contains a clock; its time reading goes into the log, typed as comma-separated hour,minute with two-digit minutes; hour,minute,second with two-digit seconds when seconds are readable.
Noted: 12,33,32
